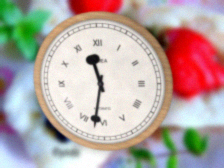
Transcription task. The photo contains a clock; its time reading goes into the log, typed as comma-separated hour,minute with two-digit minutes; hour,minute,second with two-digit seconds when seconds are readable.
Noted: 11,32
